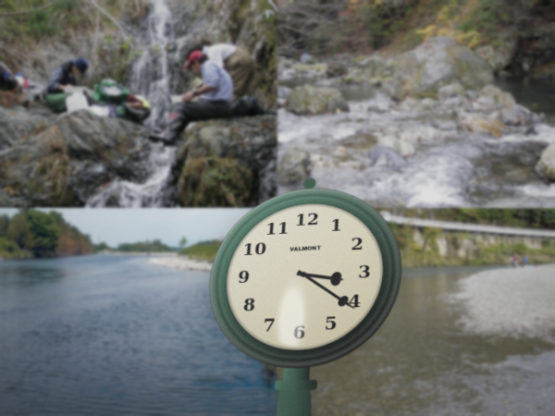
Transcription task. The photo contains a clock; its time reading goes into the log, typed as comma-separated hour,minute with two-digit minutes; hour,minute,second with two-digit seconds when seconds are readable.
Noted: 3,21
